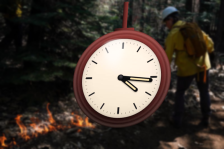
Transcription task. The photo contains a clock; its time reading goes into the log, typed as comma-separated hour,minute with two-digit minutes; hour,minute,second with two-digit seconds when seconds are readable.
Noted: 4,16
